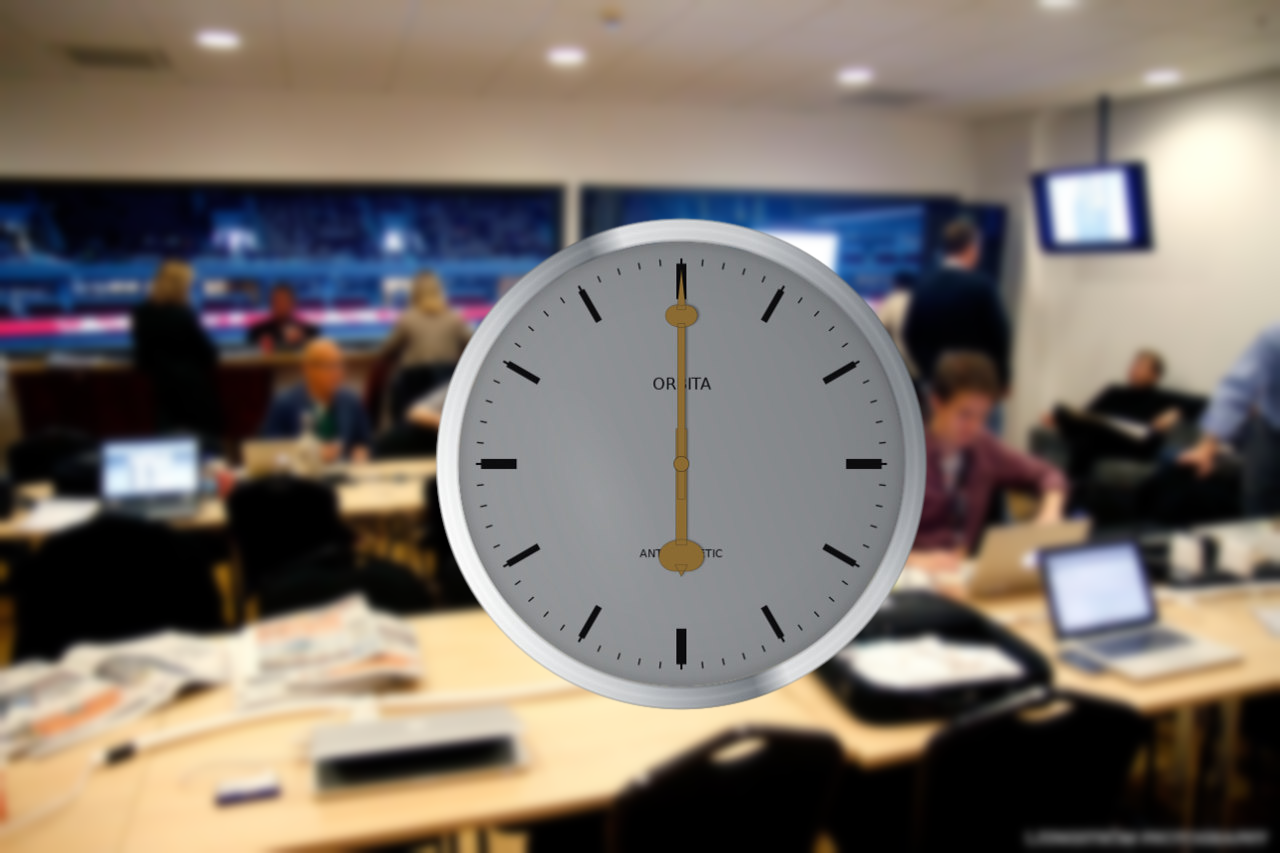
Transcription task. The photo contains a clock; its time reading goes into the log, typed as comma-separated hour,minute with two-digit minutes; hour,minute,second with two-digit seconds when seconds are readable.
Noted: 6,00
